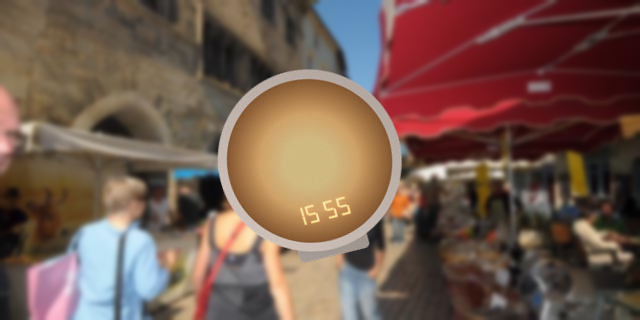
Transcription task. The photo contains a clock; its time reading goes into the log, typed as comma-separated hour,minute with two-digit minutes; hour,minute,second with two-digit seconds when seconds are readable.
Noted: 15,55
